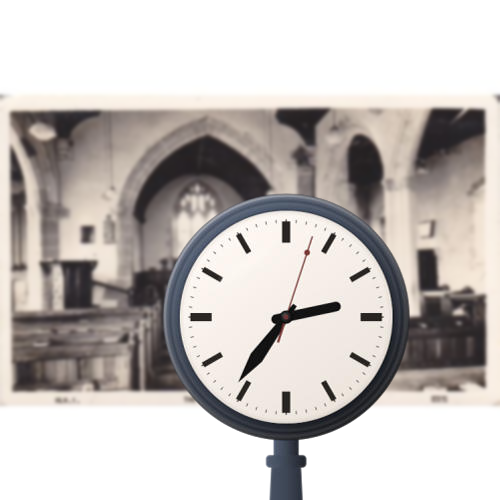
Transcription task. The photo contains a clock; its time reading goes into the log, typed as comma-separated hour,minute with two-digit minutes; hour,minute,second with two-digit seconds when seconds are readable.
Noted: 2,36,03
